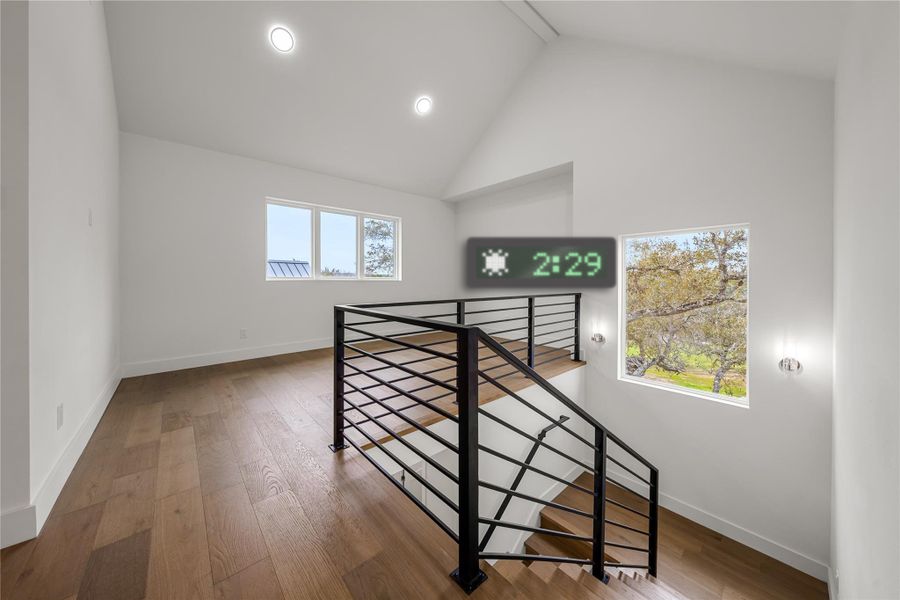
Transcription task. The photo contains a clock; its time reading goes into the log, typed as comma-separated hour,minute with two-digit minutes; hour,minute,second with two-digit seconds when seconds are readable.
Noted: 2,29
